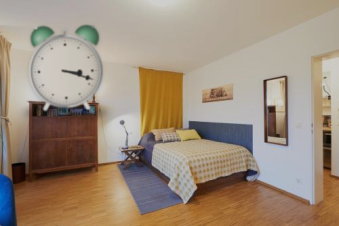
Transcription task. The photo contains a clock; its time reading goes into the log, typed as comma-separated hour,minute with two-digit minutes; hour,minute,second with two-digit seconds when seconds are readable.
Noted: 3,18
